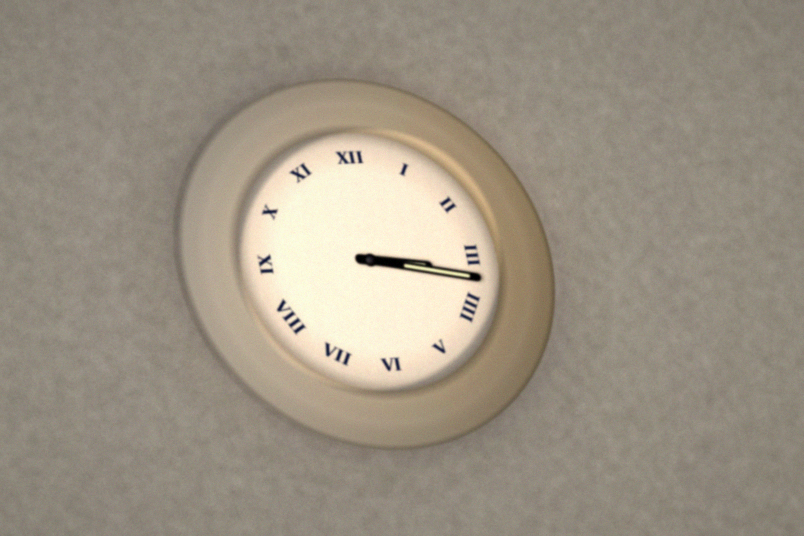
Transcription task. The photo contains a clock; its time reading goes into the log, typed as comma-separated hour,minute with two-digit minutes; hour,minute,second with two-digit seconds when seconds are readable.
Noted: 3,17
